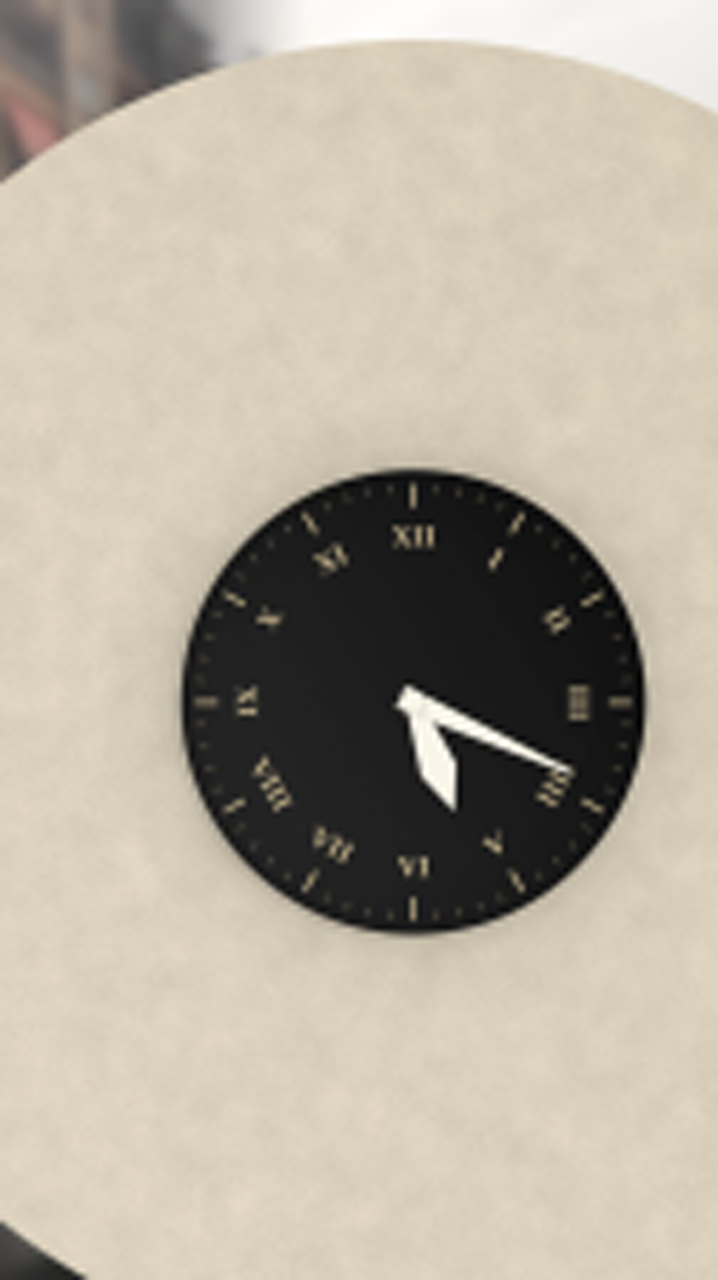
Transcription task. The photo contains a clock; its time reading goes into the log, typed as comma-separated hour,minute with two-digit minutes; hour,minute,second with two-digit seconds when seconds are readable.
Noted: 5,19
